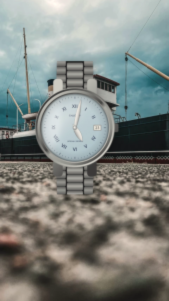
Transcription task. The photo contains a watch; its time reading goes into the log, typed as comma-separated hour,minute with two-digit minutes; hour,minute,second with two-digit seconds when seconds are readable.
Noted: 5,02
